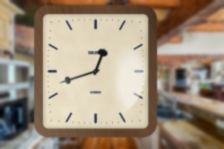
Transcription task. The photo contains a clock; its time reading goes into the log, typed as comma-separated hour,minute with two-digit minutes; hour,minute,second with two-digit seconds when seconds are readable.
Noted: 12,42
